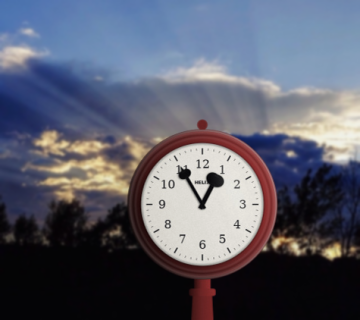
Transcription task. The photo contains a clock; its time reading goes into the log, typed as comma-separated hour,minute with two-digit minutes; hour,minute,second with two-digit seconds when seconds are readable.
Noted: 12,55
